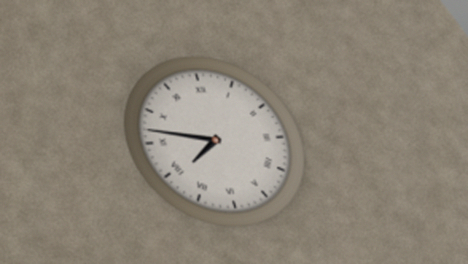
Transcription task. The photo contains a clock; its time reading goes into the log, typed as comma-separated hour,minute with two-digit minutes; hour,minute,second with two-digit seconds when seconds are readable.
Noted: 7,47
